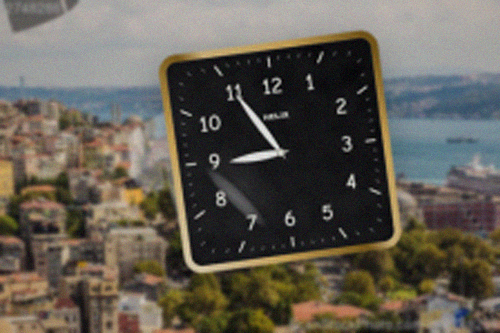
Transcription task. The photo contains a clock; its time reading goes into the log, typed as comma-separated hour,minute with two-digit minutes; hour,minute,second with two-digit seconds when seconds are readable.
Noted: 8,55
